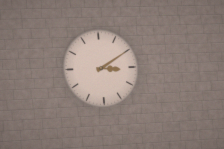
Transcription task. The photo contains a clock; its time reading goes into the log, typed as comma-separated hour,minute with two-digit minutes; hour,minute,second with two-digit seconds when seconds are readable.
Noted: 3,10
